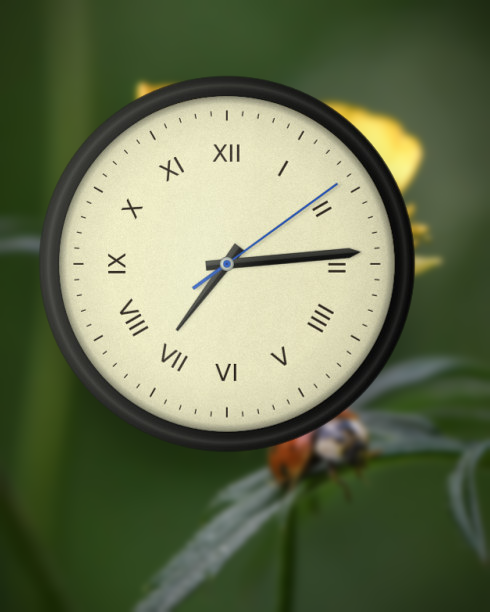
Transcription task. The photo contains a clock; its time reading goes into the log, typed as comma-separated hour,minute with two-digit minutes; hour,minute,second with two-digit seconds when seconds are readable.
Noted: 7,14,09
